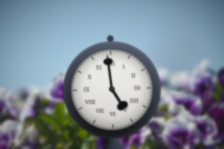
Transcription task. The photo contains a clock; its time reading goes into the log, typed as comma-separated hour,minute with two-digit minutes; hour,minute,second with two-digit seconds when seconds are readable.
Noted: 4,59
